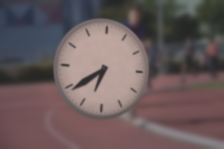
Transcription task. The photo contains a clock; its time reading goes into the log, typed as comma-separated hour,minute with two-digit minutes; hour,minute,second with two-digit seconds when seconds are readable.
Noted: 6,39
